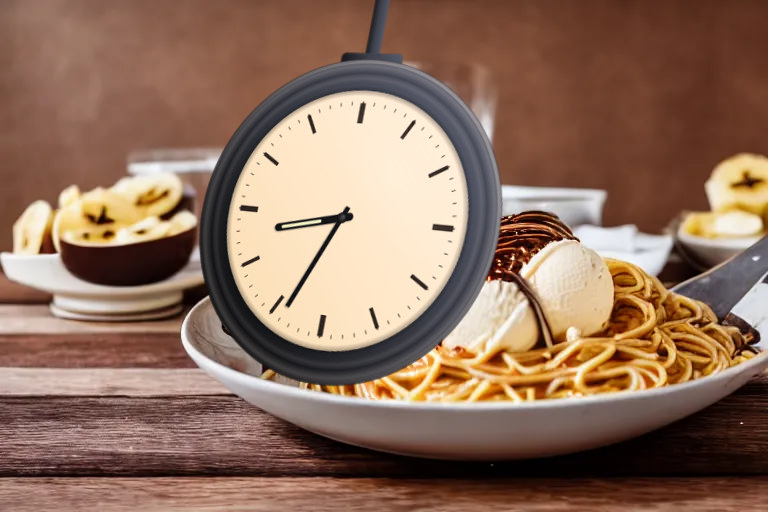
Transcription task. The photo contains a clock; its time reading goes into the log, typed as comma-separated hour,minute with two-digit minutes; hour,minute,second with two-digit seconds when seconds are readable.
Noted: 8,34
